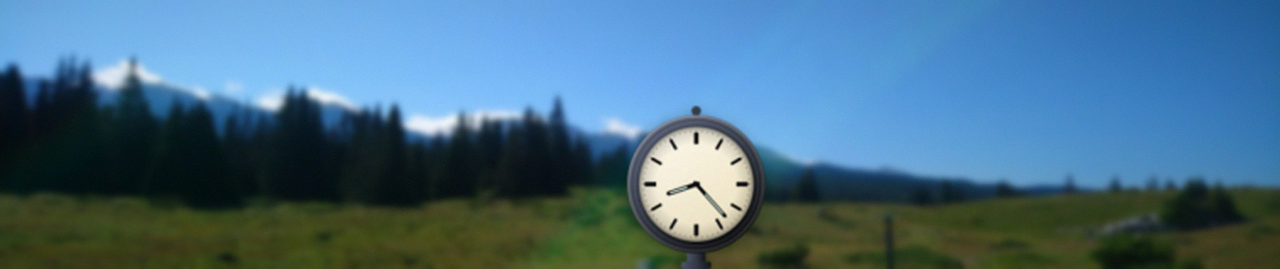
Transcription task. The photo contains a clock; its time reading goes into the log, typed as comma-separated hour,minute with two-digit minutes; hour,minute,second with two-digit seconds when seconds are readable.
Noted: 8,23
